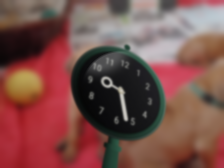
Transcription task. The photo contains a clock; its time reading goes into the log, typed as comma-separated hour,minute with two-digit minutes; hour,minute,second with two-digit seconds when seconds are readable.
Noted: 9,27
